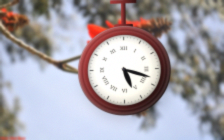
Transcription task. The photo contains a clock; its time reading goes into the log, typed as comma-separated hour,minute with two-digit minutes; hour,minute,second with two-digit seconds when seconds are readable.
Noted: 5,18
